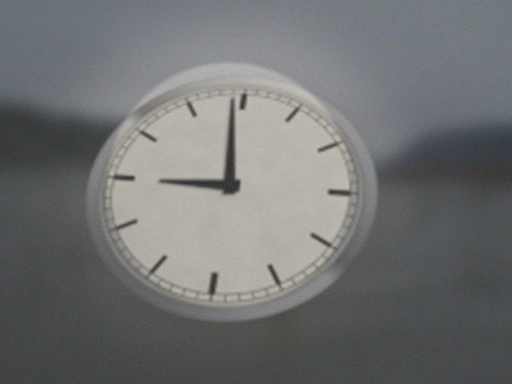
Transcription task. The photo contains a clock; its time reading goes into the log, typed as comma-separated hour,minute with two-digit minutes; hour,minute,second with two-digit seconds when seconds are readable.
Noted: 8,59
